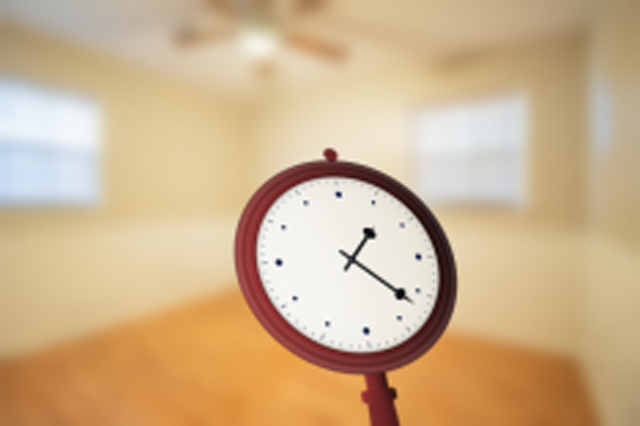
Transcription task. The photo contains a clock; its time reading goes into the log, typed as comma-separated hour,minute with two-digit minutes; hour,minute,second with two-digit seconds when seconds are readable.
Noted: 1,22
